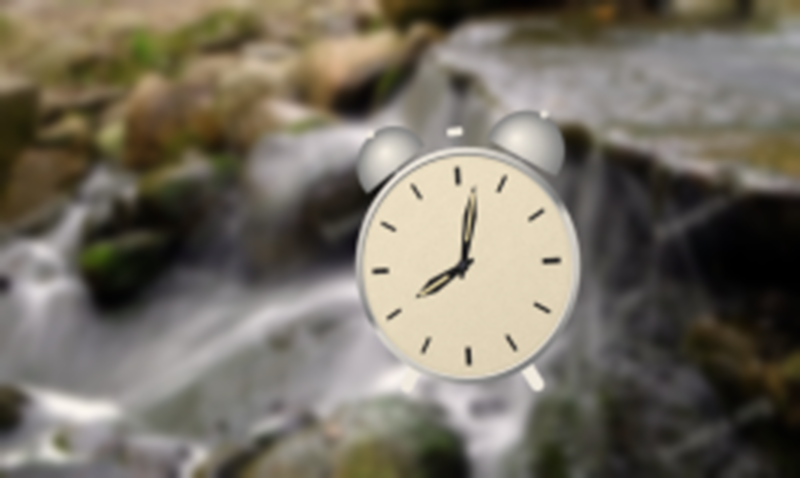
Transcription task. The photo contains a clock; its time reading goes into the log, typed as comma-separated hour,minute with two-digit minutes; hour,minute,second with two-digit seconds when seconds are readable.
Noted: 8,02
